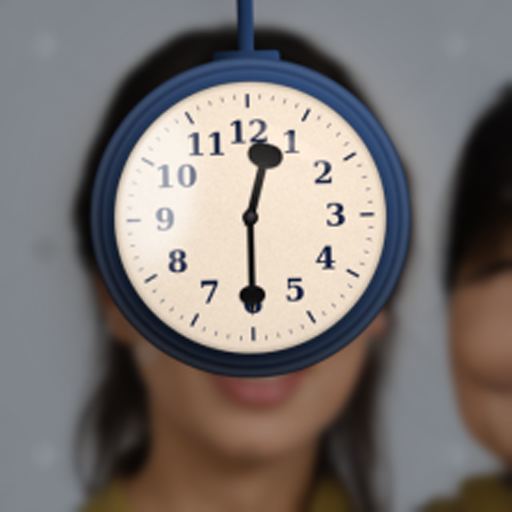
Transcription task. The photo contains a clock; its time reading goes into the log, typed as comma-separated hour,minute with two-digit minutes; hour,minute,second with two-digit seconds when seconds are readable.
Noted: 12,30
